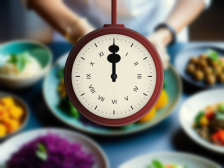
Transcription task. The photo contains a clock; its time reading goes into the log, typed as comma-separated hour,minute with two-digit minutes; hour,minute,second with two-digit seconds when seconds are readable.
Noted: 12,00
